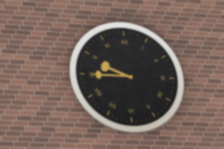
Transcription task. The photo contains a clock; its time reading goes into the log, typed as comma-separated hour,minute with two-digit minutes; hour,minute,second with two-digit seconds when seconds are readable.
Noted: 9,45
